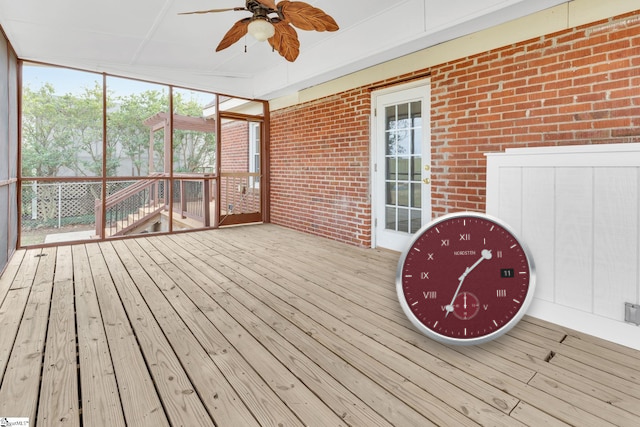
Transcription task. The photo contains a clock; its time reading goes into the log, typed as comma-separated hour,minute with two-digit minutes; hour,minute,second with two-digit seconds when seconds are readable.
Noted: 1,34
